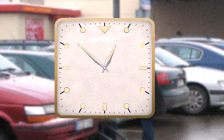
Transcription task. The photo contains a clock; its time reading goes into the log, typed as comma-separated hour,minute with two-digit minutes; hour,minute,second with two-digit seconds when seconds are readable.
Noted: 12,52
